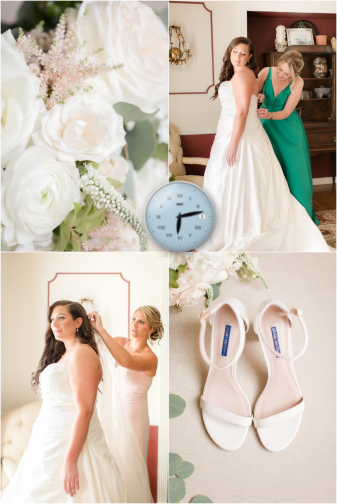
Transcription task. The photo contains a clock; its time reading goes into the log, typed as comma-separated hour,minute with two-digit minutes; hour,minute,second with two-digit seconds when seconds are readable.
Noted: 6,13
